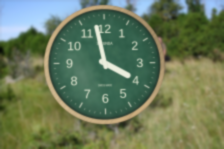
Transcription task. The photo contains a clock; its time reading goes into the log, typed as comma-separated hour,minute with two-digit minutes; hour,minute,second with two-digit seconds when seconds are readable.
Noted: 3,58
